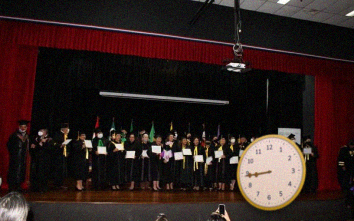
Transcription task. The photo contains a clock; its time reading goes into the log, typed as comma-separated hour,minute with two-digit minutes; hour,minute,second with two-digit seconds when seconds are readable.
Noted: 8,44
